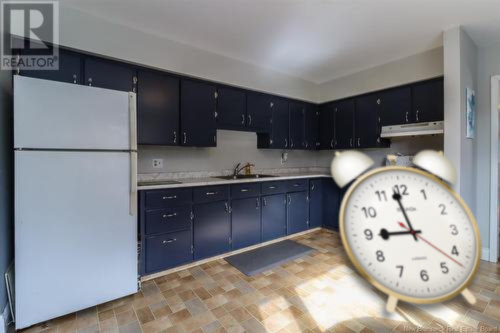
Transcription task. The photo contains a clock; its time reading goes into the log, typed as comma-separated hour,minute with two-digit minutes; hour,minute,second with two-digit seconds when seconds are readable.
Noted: 8,58,22
